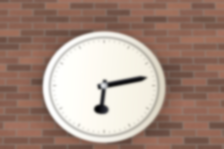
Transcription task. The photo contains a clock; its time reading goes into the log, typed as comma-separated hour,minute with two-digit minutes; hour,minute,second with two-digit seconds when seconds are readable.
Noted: 6,13
